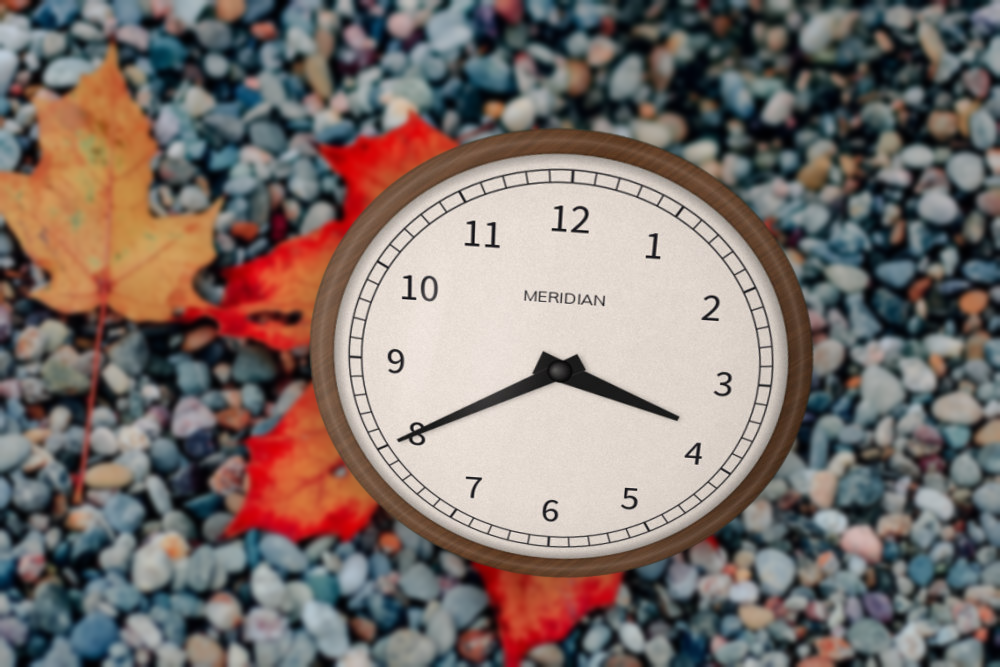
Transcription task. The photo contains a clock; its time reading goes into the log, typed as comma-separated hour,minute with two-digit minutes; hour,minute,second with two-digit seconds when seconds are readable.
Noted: 3,40
